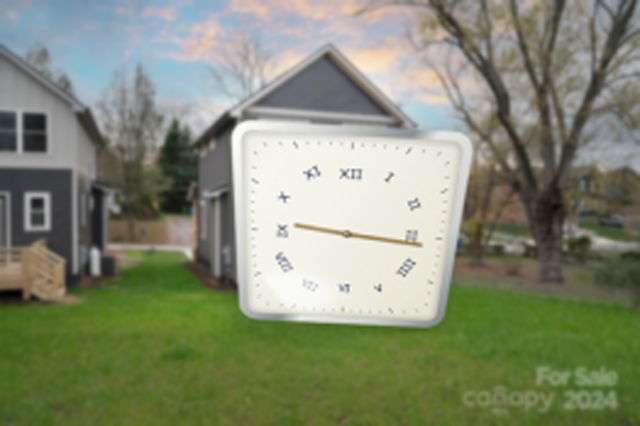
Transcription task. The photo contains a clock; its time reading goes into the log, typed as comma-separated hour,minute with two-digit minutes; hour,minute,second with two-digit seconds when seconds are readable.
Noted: 9,16
